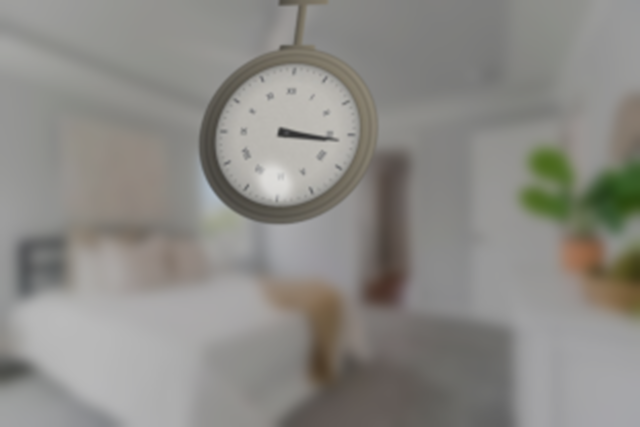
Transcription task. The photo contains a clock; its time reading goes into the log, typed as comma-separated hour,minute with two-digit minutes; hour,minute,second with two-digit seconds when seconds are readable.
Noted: 3,16
